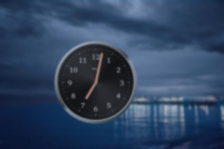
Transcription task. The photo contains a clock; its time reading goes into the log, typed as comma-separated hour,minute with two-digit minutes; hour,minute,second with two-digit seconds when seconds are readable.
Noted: 7,02
